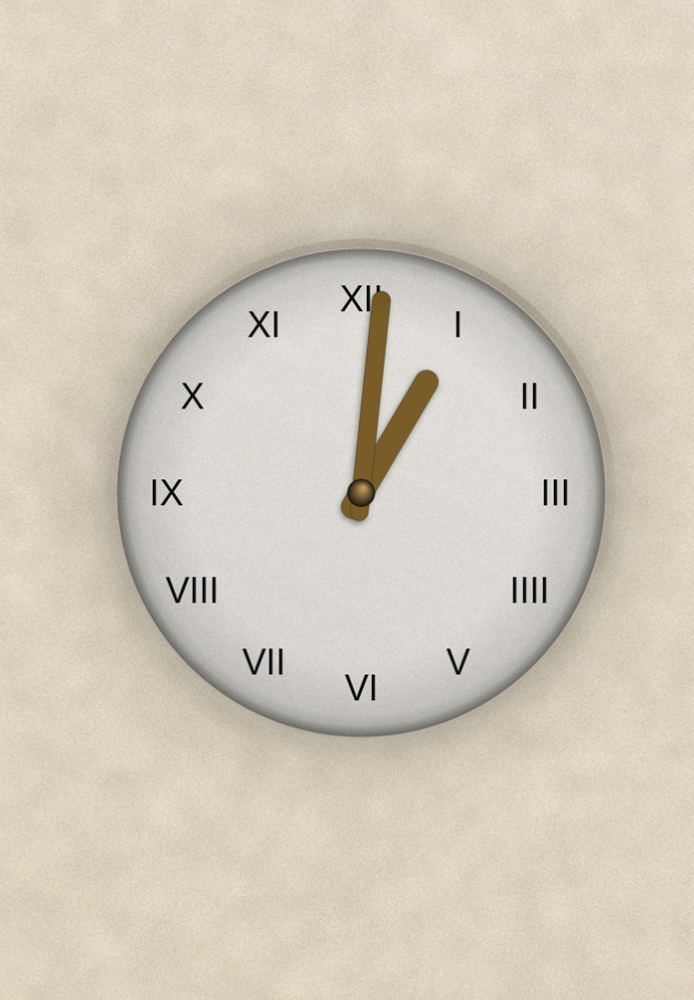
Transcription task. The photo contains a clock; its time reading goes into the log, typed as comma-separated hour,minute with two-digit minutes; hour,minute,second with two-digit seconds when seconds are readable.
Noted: 1,01
